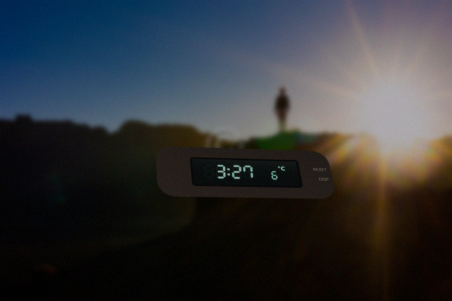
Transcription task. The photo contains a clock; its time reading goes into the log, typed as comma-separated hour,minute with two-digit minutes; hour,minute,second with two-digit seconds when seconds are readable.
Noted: 3,27
